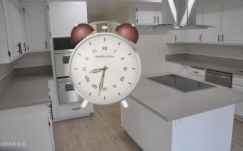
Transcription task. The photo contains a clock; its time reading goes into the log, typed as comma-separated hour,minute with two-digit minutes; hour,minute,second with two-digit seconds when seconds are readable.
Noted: 8,32
